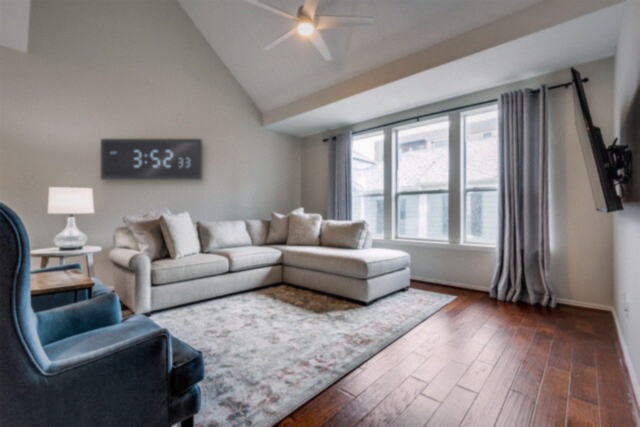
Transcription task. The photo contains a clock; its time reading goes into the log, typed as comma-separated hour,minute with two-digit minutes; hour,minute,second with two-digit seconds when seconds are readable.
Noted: 3,52
